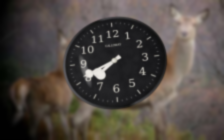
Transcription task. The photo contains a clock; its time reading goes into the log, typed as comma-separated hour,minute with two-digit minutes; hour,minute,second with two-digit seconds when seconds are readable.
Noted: 7,41
